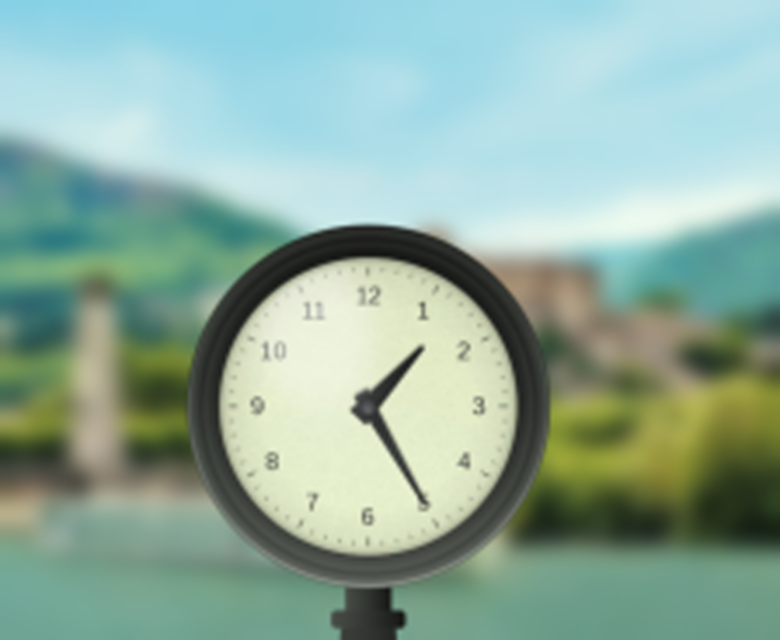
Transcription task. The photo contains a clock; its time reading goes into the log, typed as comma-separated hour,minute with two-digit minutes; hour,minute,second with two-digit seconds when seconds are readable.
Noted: 1,25
